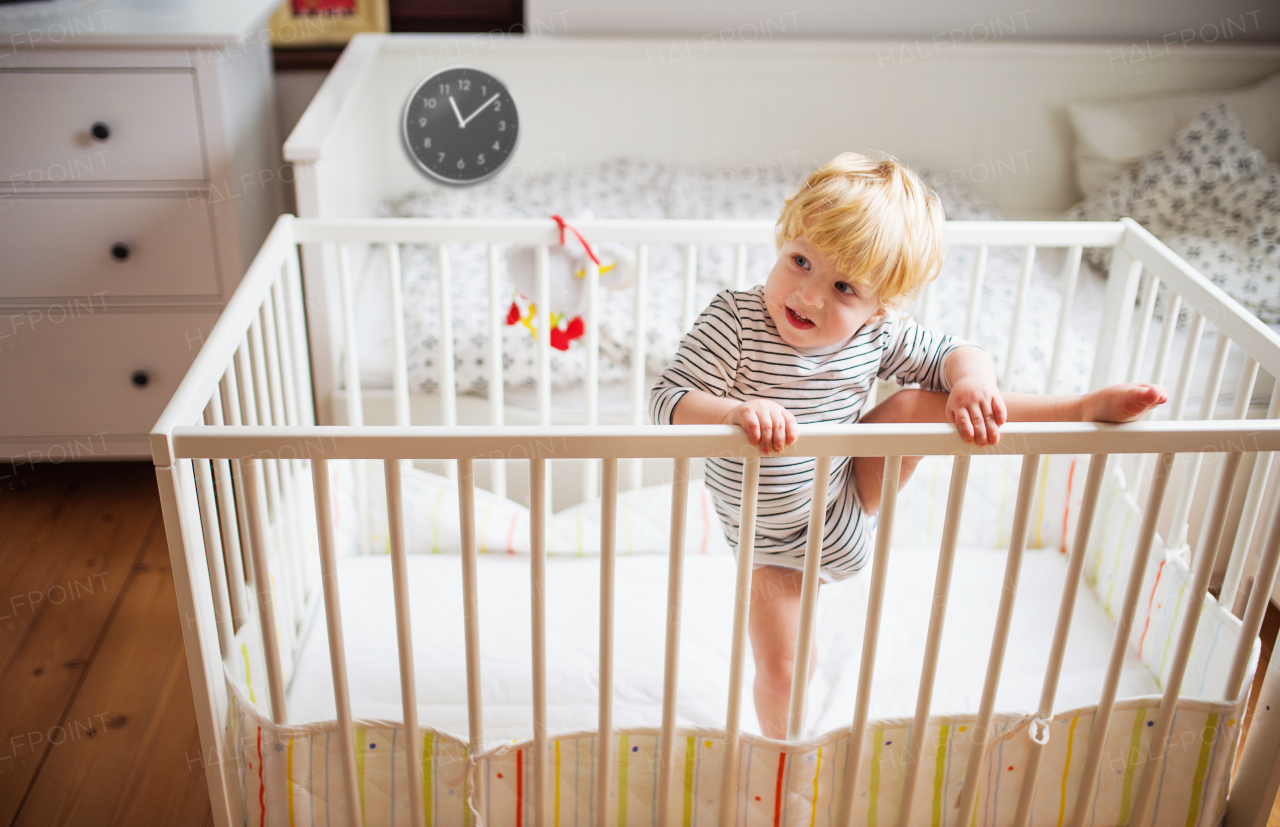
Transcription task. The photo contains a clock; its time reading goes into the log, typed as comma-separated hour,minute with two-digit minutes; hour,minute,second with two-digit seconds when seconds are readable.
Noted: 11,08
